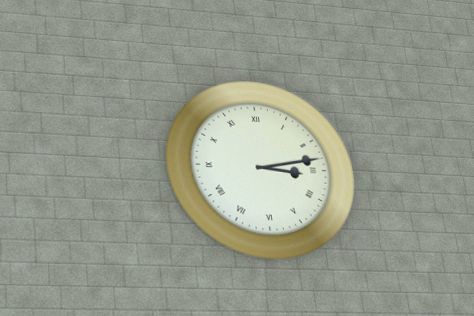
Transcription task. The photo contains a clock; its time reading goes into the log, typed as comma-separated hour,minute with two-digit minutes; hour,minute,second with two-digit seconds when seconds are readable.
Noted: 3,13
